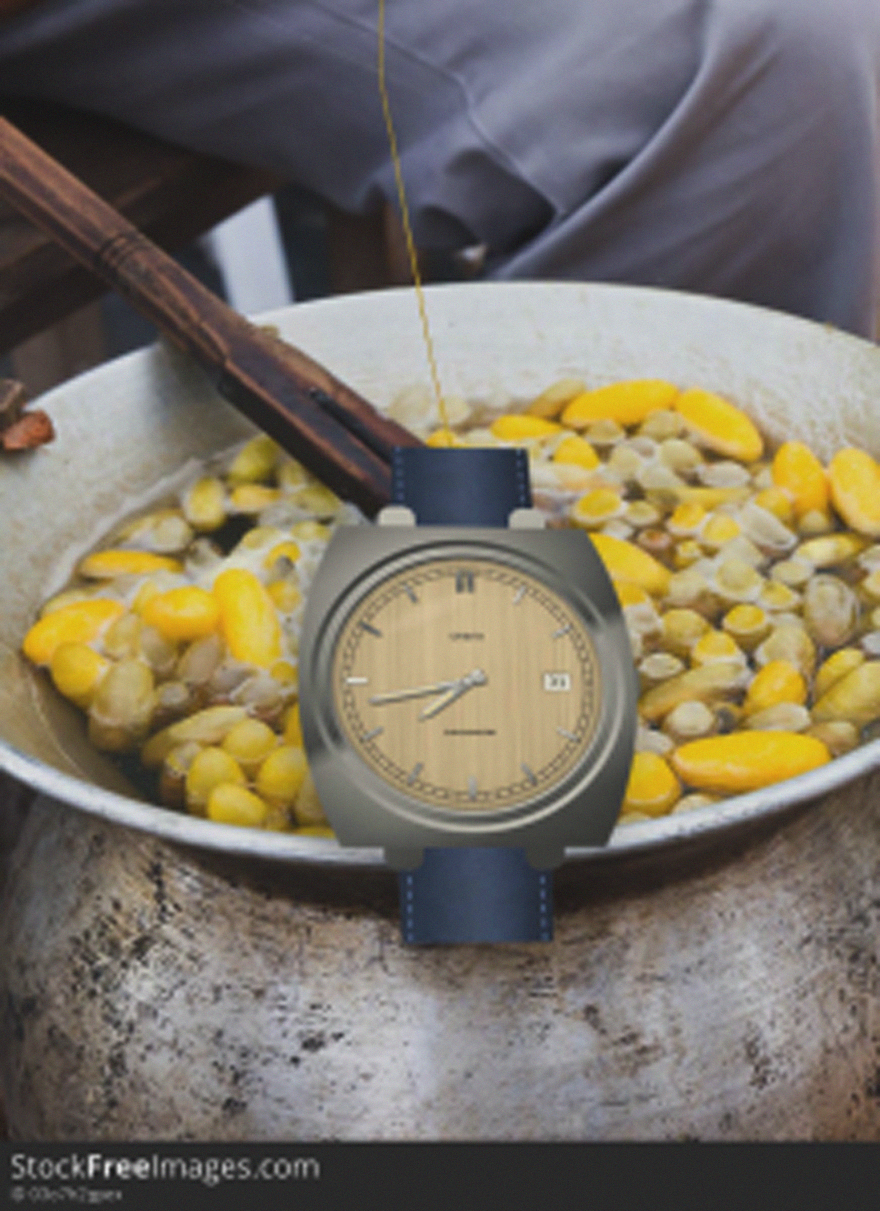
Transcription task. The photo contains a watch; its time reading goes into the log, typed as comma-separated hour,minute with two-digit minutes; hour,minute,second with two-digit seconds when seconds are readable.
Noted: 7,43
